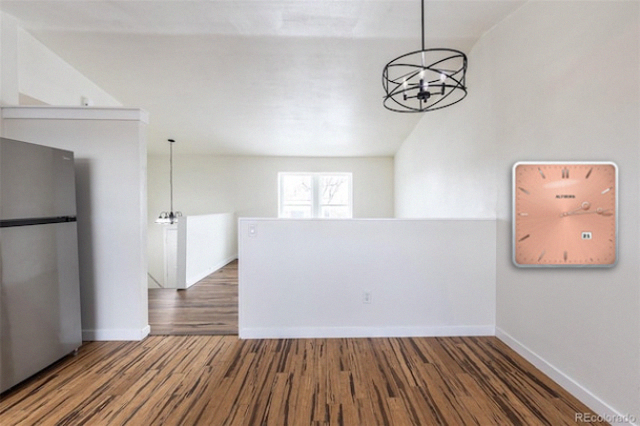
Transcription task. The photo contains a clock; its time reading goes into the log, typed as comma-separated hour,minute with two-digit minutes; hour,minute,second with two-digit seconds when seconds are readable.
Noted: 2,14
